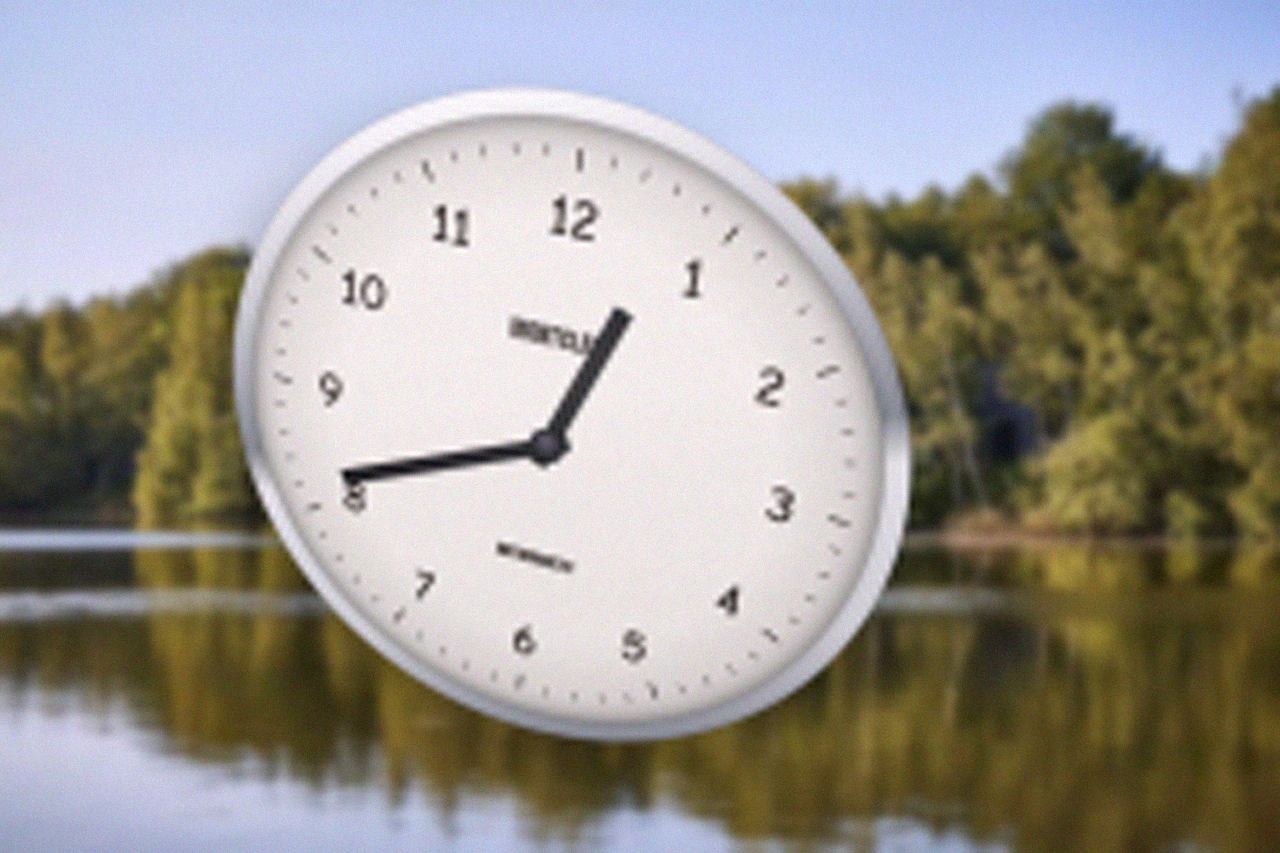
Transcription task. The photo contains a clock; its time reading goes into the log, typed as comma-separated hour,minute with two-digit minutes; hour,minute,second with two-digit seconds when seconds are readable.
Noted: 12,41
